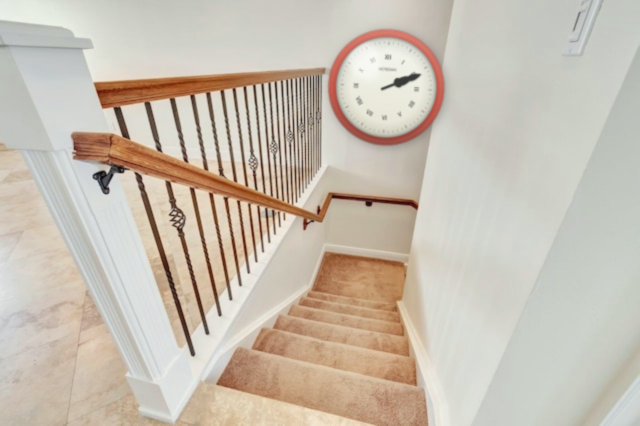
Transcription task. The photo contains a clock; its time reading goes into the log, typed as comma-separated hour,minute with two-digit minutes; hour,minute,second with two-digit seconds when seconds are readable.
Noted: 2,11
